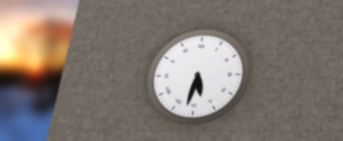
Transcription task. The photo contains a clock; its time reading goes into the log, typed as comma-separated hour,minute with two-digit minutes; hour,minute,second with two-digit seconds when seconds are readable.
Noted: 5,32
